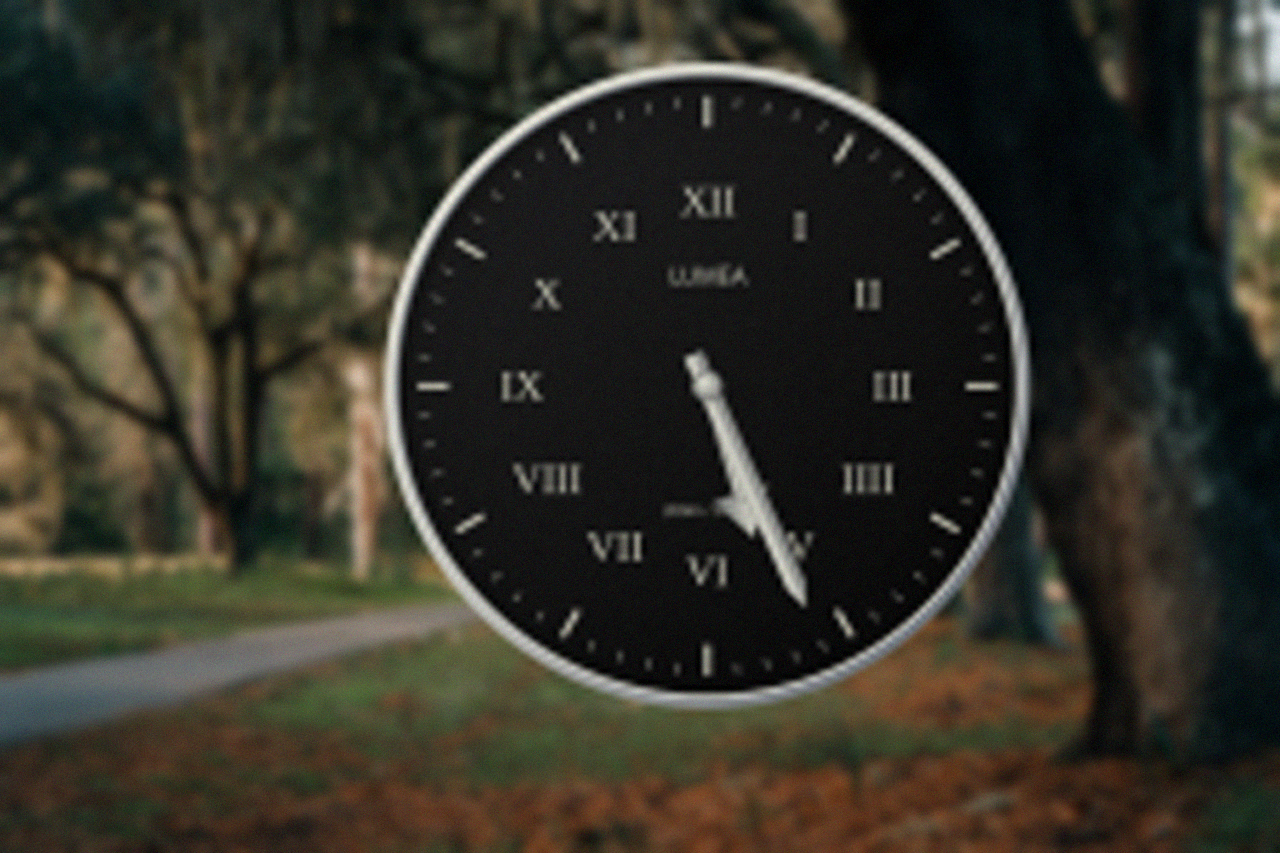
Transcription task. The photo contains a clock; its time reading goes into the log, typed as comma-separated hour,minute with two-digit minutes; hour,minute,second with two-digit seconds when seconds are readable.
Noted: 5,26
